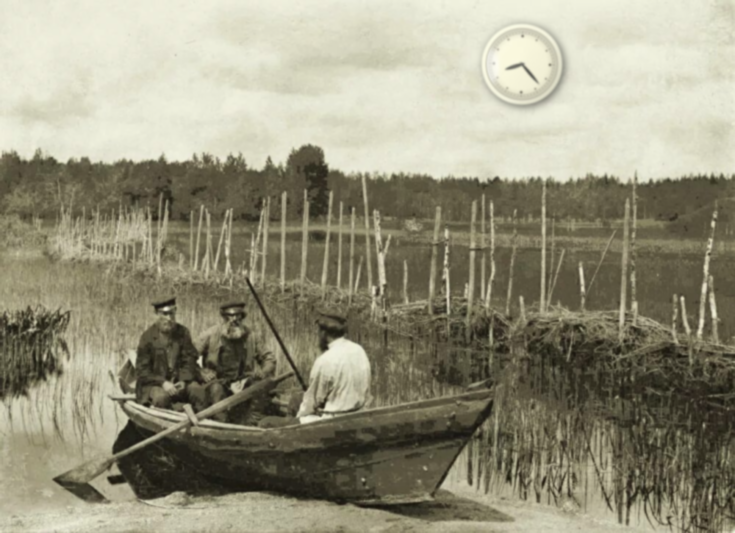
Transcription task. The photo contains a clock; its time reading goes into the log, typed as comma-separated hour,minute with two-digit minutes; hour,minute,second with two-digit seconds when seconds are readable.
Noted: 8,23
